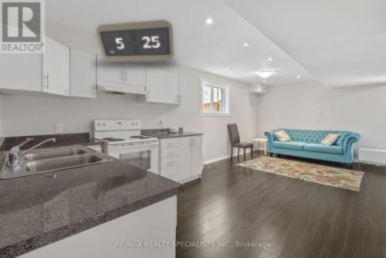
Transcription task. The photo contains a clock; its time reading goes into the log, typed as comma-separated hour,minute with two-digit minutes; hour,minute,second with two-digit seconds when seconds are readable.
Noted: 5,25
